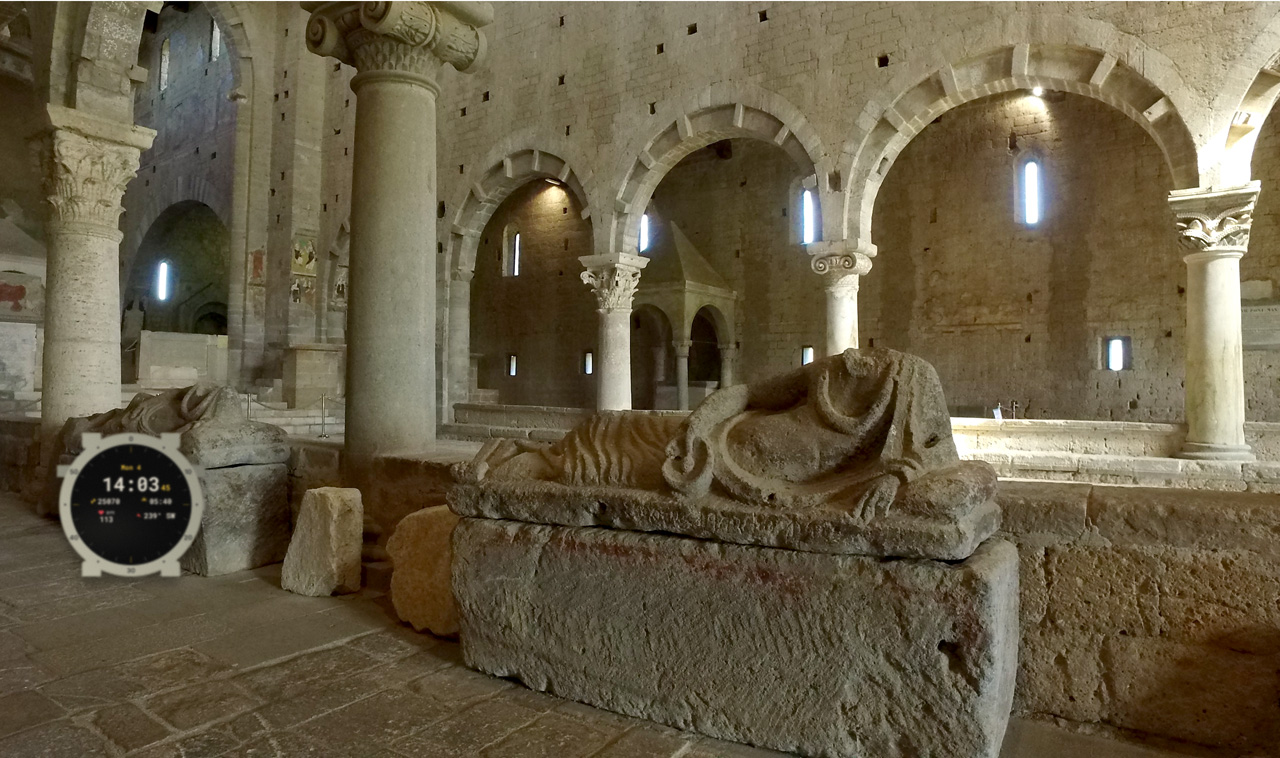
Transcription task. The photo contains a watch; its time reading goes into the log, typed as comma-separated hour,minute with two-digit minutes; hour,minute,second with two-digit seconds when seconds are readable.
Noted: 14,03
